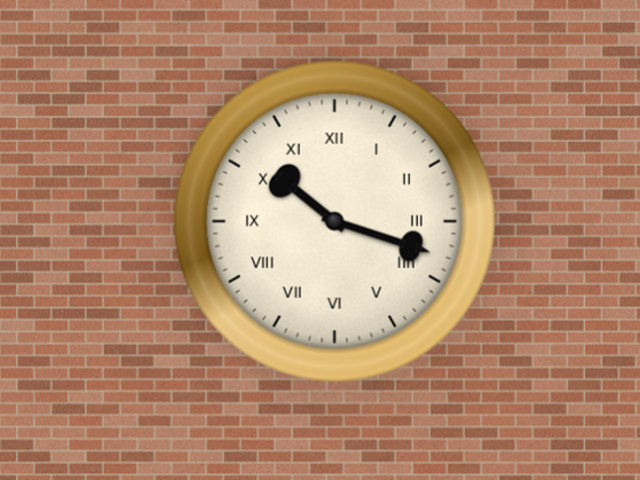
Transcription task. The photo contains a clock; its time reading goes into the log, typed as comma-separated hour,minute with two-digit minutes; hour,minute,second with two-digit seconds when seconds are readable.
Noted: 10,18
